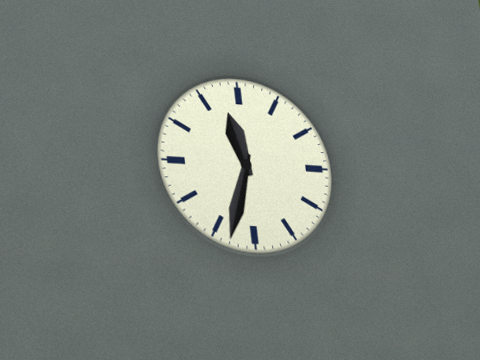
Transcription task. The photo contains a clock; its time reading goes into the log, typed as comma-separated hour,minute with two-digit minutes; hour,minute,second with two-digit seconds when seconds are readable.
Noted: 11,33
